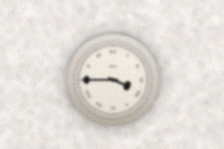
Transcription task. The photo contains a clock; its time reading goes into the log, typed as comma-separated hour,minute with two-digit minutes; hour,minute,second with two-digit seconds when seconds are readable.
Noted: 3,45
